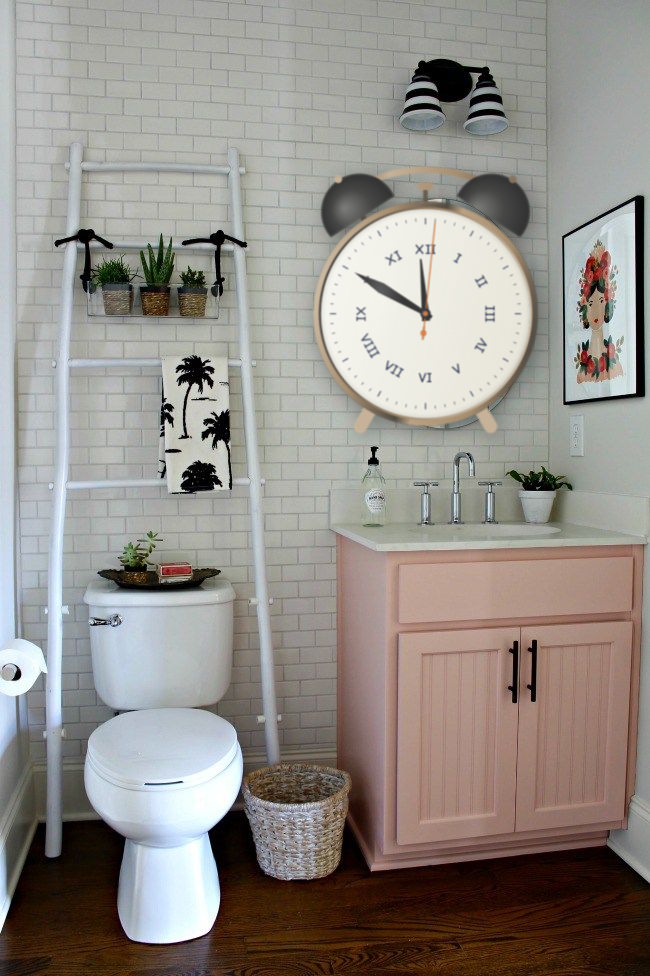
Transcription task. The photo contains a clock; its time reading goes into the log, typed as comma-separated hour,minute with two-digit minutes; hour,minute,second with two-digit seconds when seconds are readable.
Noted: 11,50,01
